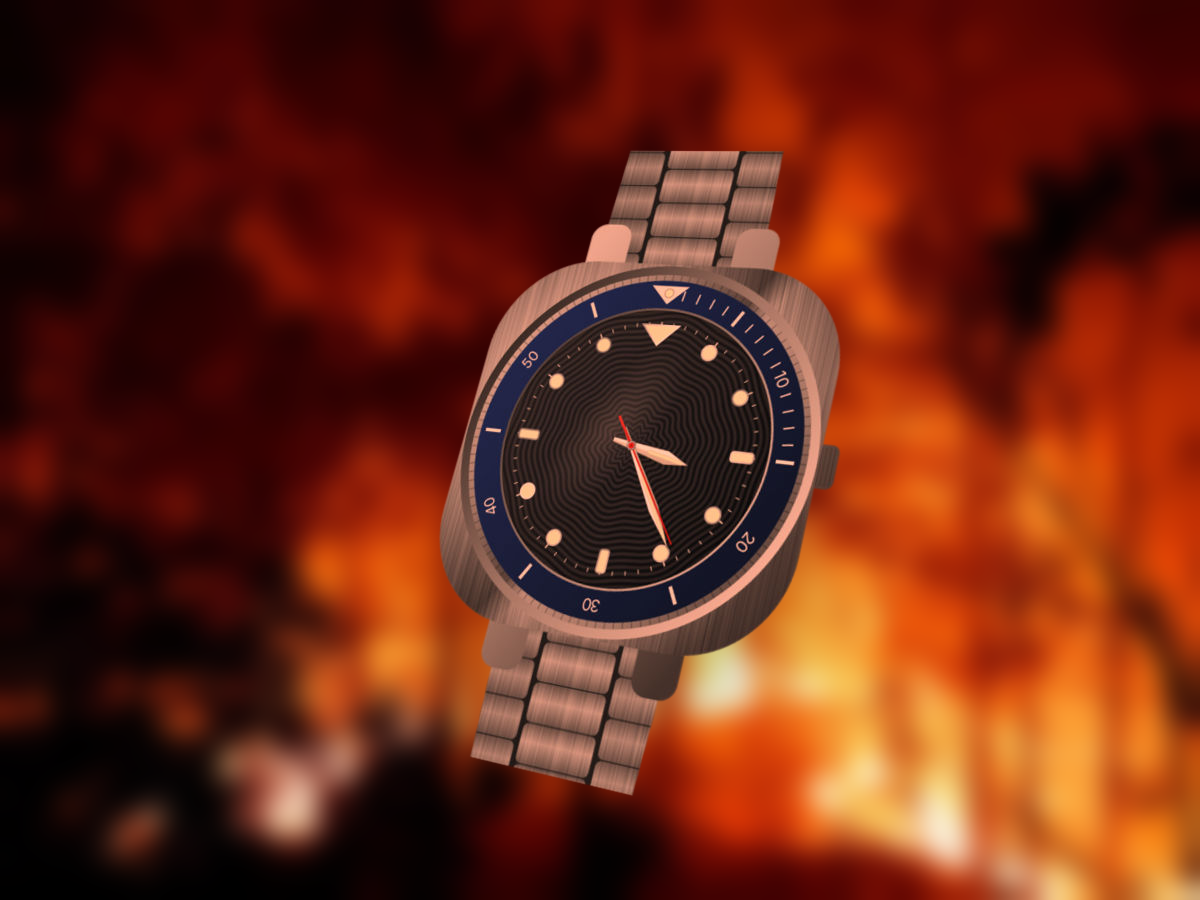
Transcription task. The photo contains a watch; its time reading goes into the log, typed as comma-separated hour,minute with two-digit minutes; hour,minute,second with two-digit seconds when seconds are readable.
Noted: 3,24,24
